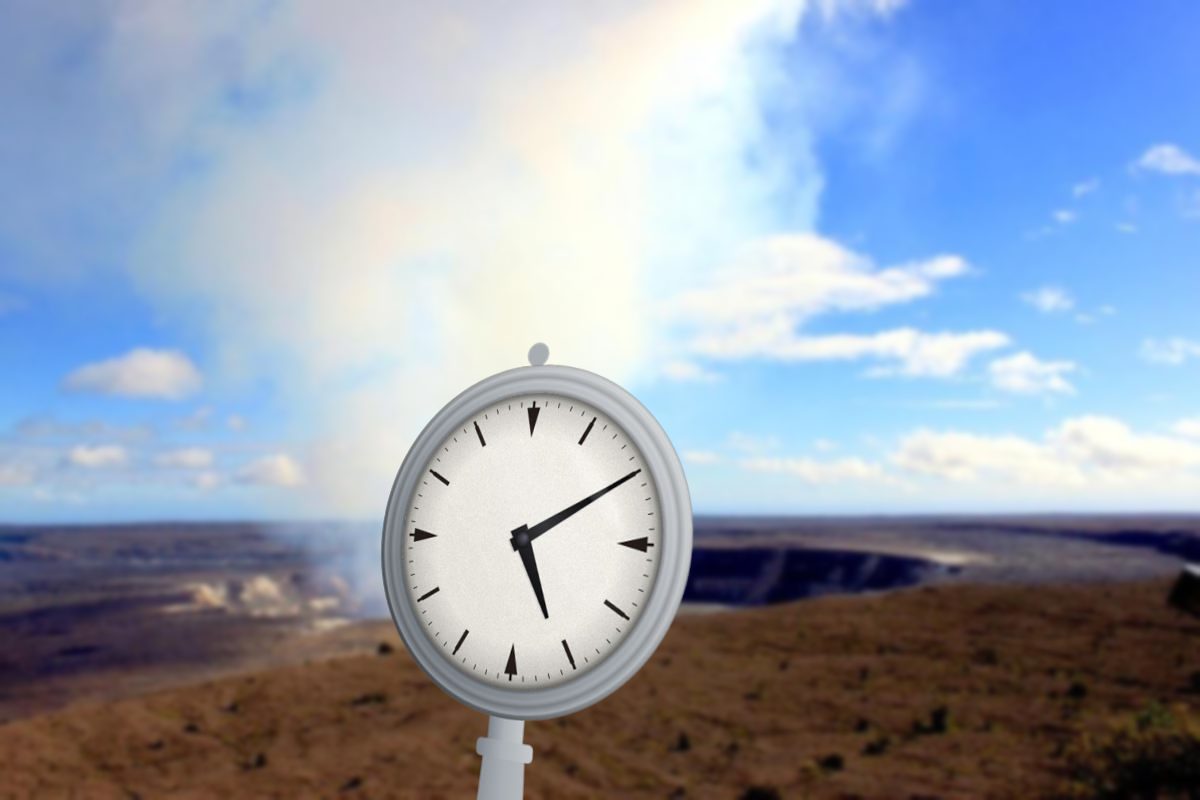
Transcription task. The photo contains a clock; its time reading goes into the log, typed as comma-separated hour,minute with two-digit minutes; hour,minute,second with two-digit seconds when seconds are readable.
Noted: 5,10
